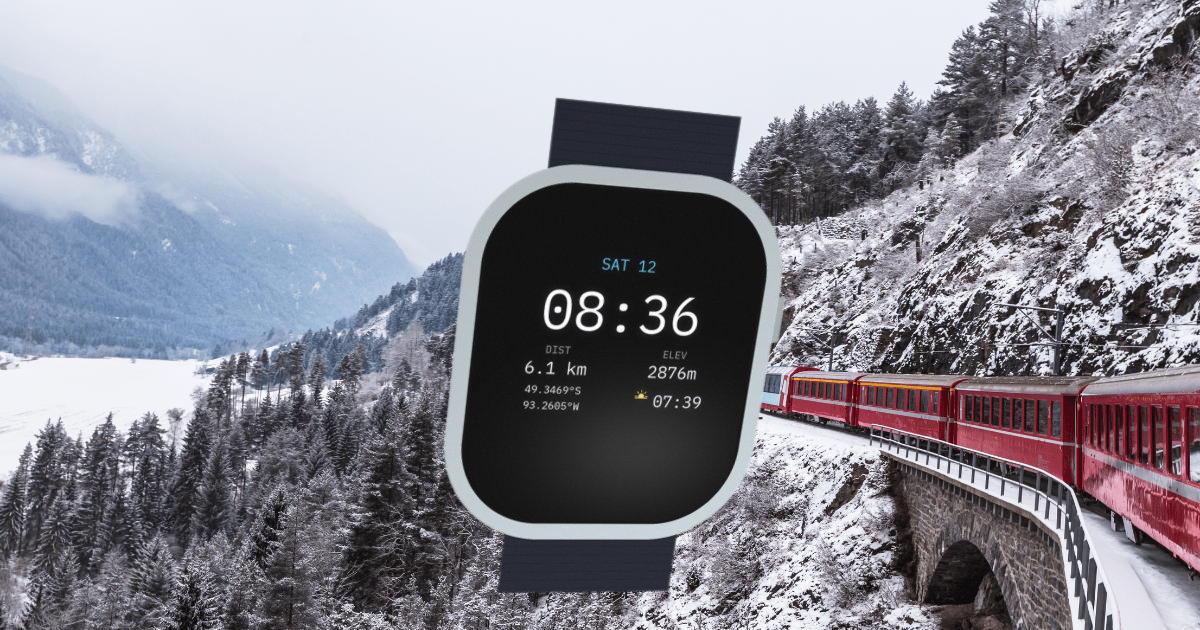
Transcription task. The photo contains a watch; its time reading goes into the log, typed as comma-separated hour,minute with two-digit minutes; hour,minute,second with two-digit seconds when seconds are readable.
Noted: 8,36
